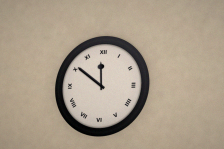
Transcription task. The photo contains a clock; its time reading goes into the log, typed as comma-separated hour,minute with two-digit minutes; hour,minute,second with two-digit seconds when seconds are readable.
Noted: 11,51
